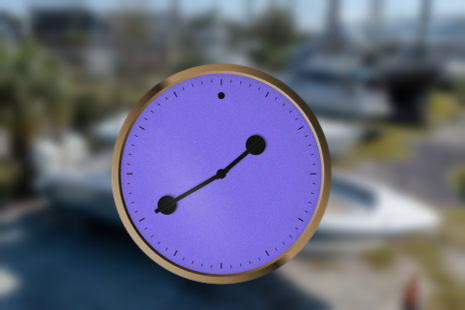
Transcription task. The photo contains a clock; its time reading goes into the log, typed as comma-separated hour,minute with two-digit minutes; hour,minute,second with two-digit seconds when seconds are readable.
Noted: 1,40
